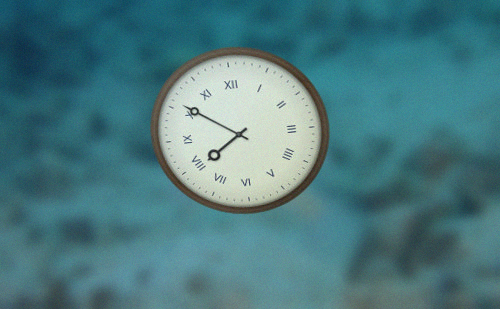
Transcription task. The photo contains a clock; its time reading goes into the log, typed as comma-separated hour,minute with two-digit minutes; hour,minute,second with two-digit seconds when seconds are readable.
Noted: 7,51
